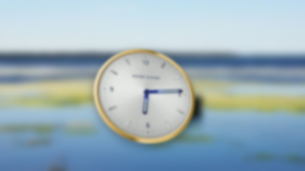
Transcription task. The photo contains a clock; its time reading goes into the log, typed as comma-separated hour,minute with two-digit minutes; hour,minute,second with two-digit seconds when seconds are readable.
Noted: 6,14
